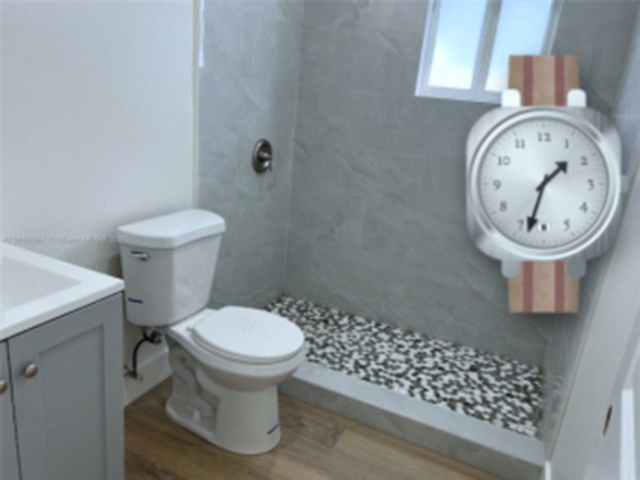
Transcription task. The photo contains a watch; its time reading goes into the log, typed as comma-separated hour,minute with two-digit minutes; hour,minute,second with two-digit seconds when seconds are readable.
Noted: 1,33
